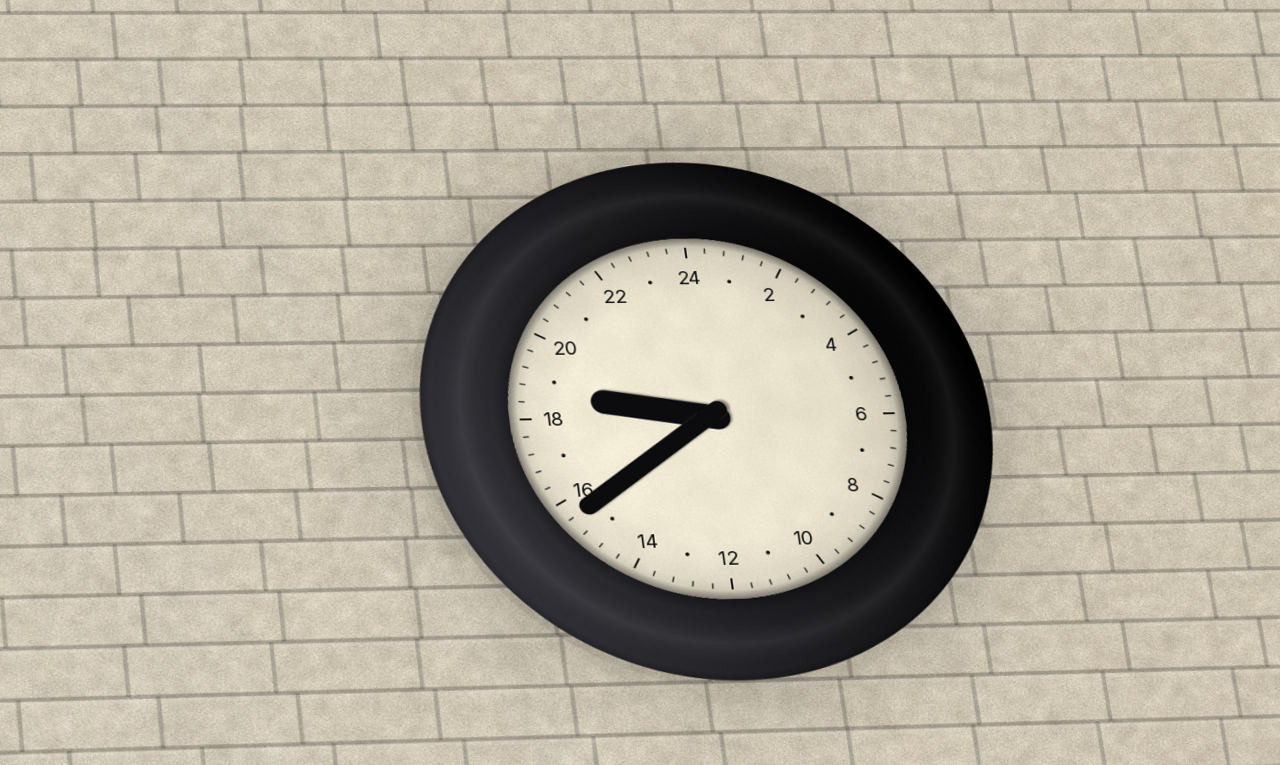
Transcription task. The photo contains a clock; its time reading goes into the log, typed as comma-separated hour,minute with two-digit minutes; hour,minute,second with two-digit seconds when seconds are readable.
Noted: 18,39
